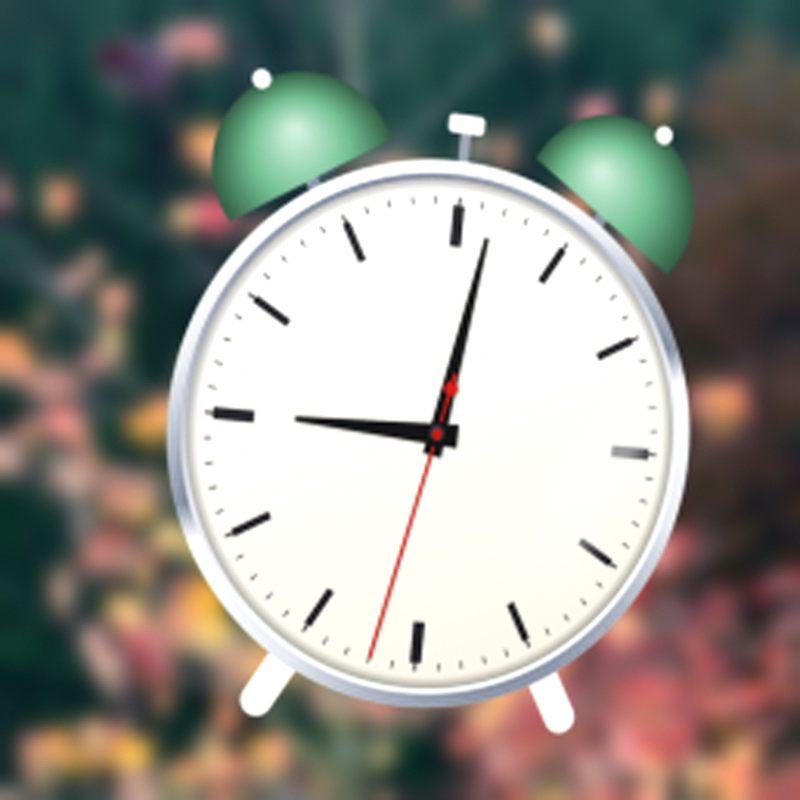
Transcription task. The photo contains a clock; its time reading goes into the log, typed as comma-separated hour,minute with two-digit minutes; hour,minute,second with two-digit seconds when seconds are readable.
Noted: 9,01,32
